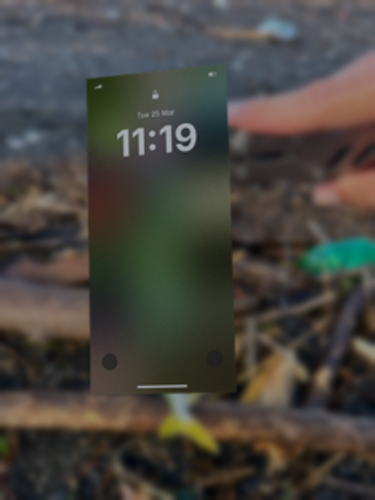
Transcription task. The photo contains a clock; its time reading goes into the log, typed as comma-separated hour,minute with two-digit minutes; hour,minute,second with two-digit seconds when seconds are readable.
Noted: 11,19
